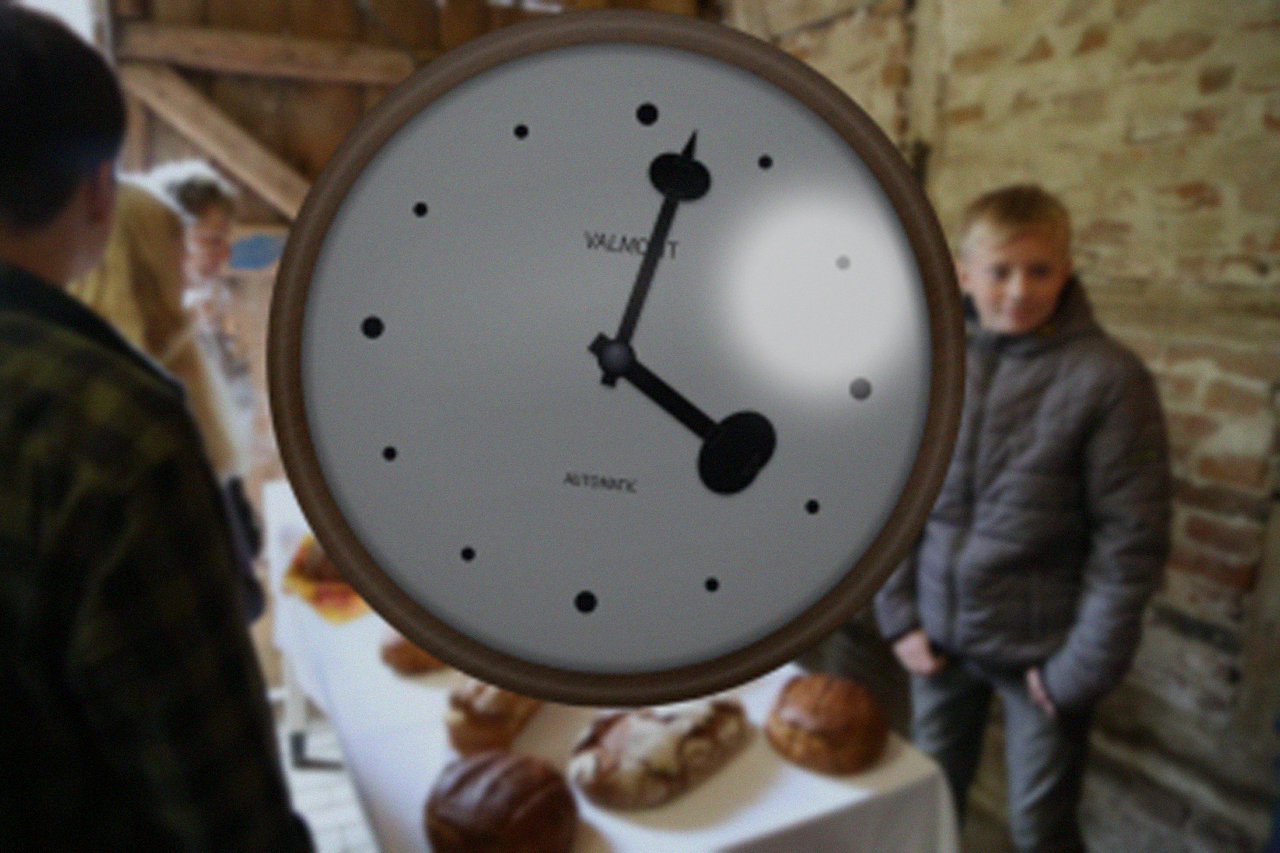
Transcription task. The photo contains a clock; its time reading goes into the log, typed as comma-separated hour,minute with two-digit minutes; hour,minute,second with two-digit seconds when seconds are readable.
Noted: 4,02
